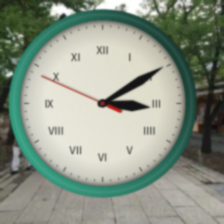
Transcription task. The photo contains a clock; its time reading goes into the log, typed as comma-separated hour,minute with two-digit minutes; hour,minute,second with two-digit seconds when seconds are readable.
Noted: 3,09,49
